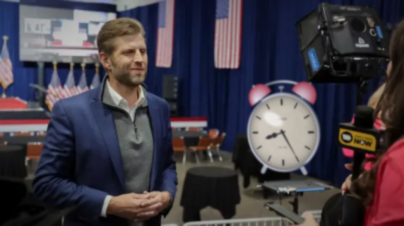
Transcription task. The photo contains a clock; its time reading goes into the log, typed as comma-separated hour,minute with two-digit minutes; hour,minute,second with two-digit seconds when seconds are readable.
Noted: 8,25
